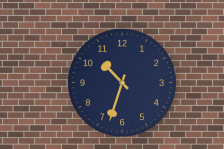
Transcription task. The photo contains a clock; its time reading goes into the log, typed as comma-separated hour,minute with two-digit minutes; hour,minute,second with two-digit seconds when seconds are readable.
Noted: 10,33
